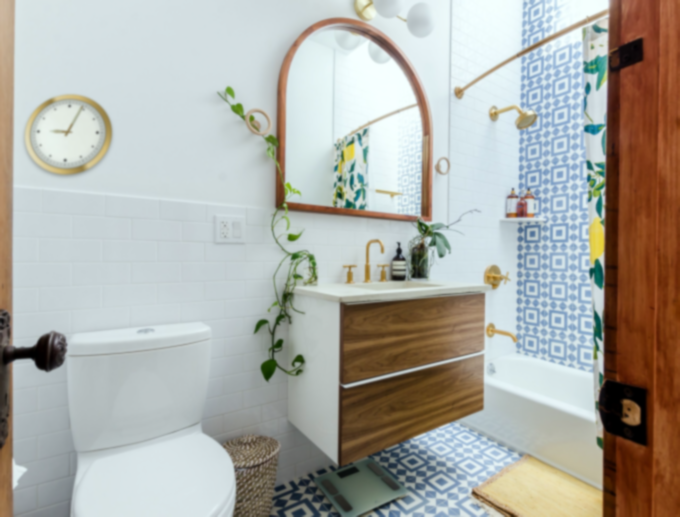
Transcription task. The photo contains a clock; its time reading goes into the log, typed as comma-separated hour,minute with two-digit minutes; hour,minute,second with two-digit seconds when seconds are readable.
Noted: 9,04
